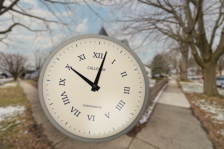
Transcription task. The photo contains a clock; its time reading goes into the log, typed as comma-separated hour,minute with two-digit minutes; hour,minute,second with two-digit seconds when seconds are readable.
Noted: 10,02
